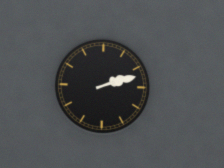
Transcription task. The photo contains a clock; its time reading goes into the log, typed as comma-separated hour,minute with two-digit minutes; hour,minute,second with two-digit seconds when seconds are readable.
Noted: 2,12
